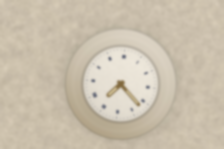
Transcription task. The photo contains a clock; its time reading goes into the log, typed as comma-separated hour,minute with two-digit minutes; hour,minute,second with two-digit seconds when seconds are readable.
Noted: 7,22
